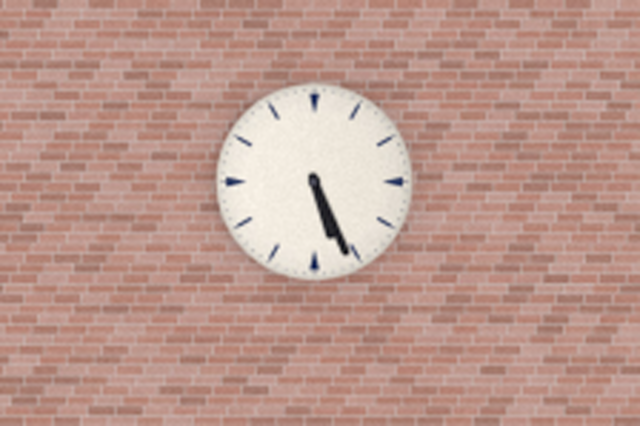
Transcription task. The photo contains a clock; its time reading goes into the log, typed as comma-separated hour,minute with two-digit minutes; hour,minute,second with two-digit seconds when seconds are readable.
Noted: 5,26
